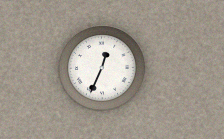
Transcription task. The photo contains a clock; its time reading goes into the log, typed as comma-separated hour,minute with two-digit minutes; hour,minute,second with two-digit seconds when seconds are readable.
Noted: 12,34
